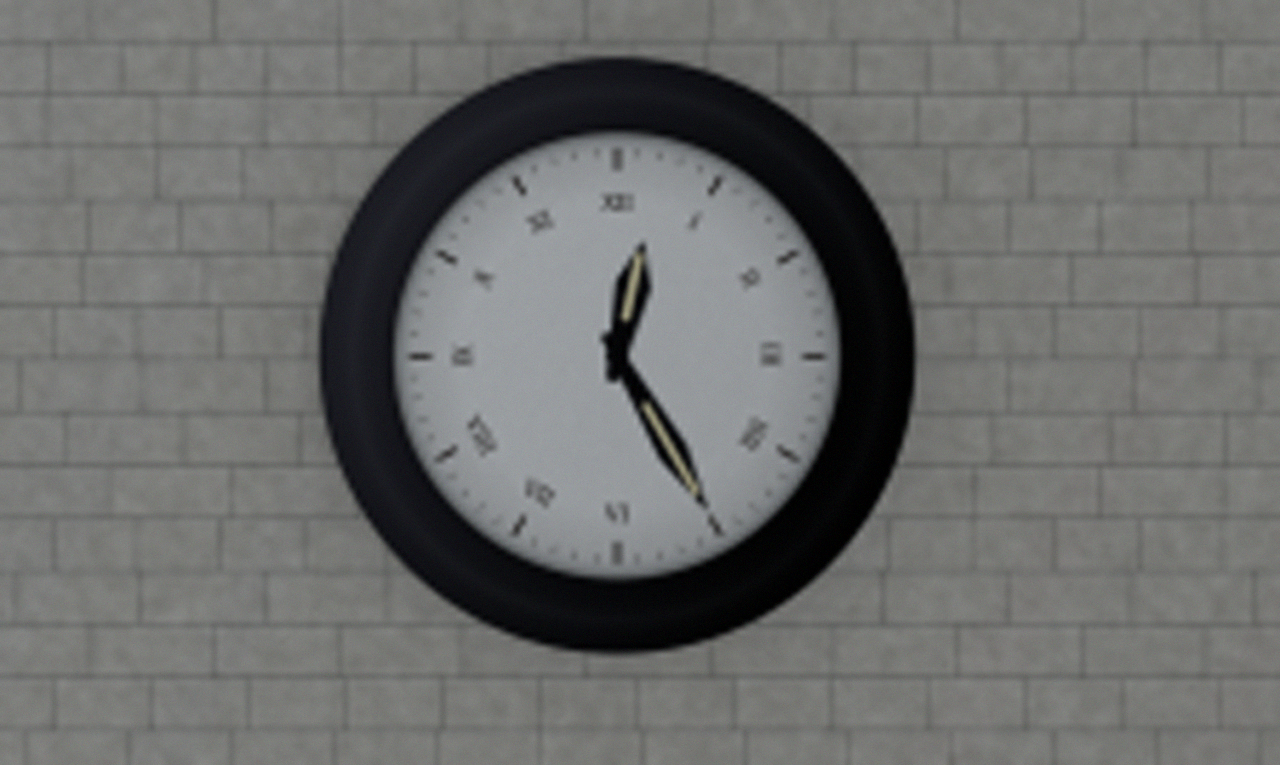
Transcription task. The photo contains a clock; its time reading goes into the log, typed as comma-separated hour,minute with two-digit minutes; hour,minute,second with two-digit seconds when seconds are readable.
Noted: 12,25
